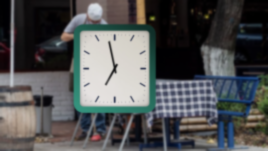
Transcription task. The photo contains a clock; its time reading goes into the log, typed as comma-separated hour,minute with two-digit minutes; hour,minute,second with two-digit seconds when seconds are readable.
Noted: 6,58
